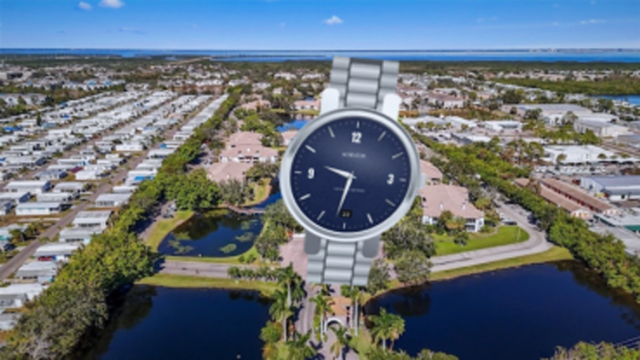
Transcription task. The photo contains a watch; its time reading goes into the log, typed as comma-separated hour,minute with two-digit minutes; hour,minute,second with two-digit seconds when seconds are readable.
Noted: 9,32
